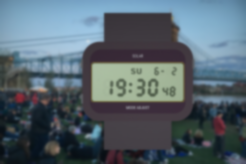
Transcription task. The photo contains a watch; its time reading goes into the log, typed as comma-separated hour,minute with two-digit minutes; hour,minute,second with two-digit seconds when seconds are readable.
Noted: 19,30
